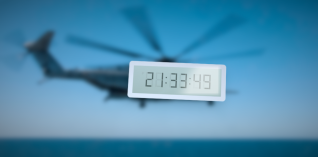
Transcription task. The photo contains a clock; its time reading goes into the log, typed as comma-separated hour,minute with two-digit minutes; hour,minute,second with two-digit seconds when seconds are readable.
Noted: 21,33,49
